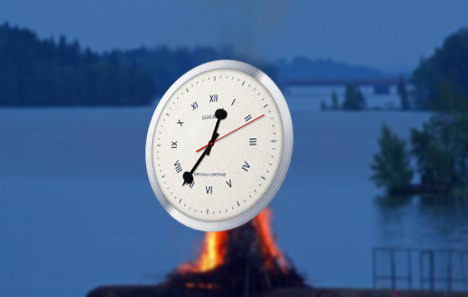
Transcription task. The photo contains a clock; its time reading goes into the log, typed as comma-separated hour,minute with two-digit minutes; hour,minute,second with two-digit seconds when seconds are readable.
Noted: 12,36,11
